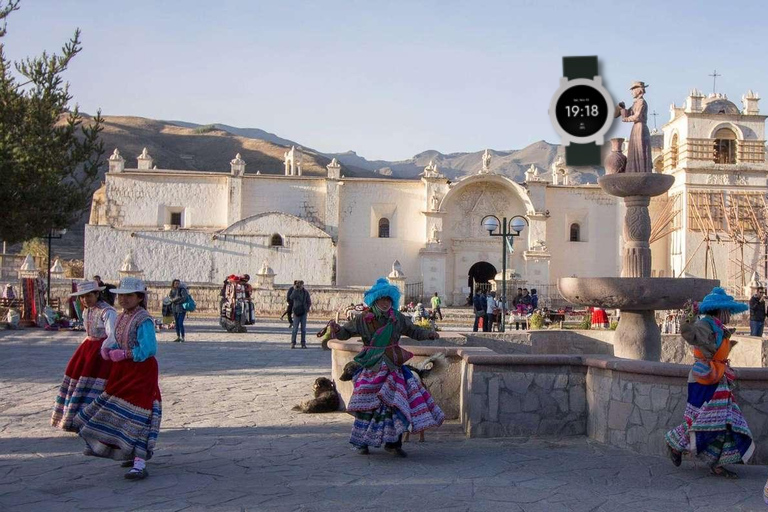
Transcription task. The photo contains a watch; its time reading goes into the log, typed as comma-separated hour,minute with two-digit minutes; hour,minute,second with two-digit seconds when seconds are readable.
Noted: 19,18
